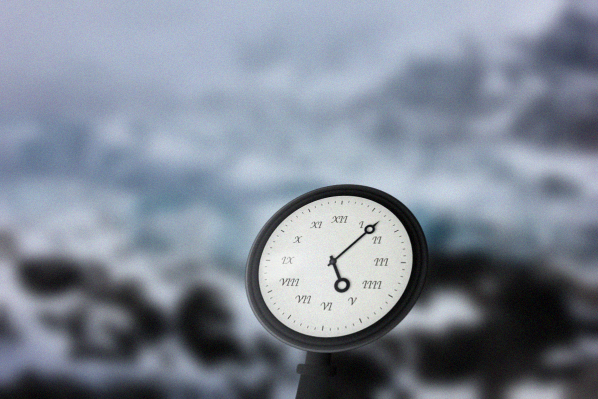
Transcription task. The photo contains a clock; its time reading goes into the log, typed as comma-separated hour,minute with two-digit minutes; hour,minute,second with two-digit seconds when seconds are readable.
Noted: 5,07
